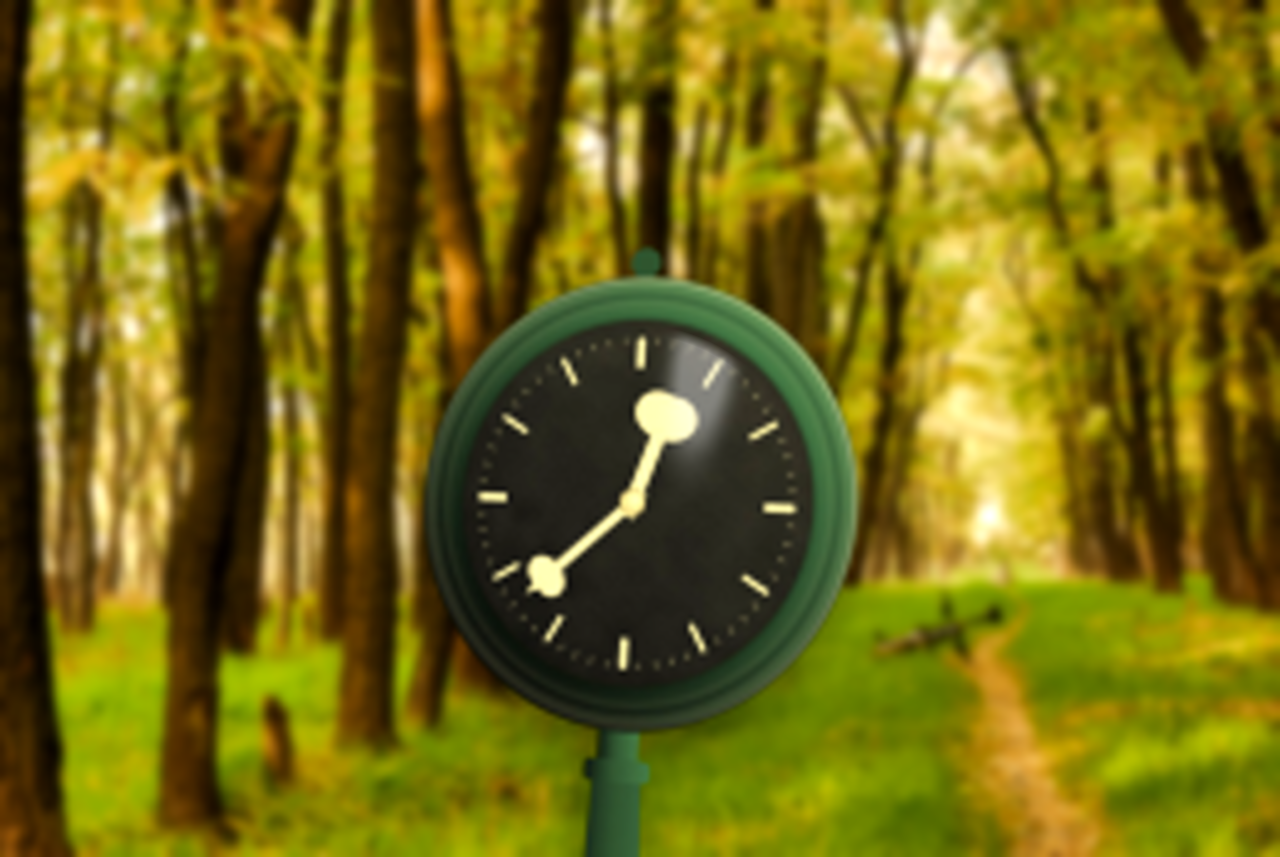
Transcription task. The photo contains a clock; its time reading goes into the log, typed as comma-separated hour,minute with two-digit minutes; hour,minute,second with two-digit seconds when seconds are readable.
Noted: 12,38
